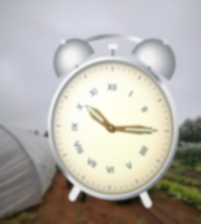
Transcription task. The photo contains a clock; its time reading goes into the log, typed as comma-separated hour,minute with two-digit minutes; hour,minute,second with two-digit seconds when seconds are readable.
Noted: 10,15
